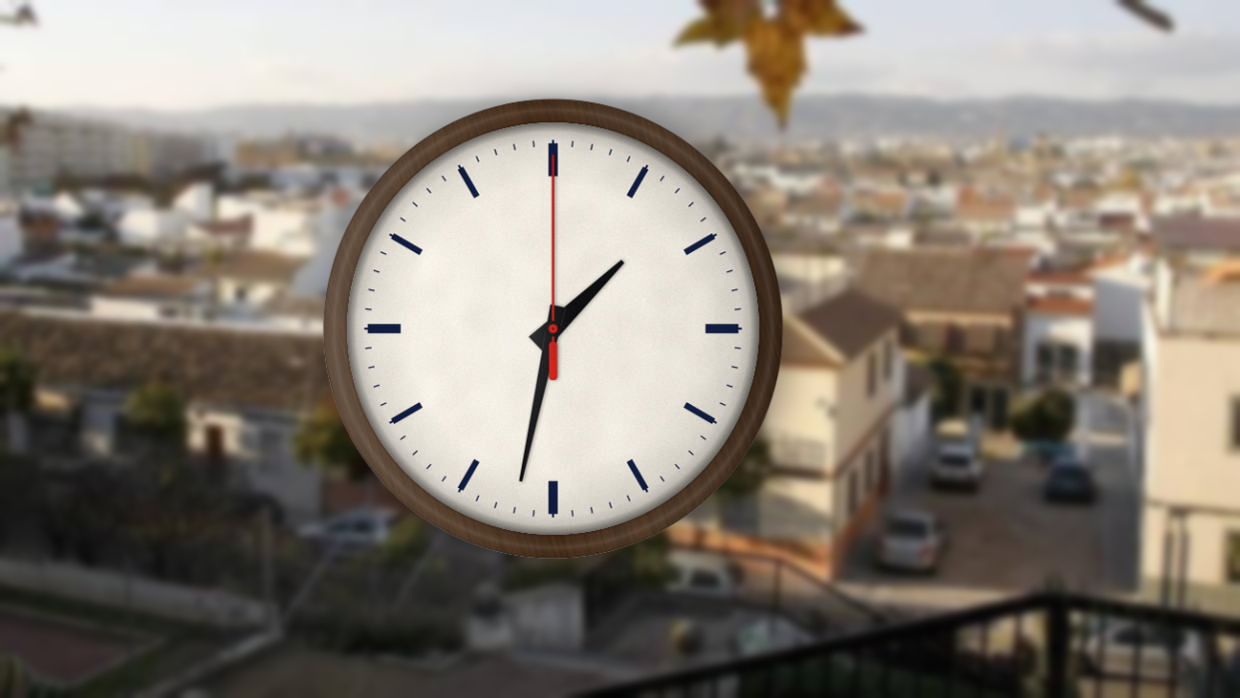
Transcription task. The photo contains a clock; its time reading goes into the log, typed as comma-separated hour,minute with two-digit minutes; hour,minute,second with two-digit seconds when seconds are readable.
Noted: 1,32,00
